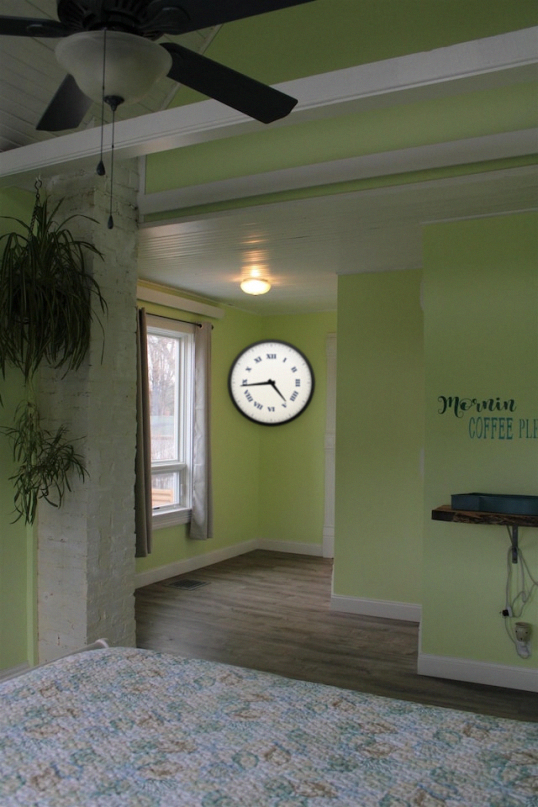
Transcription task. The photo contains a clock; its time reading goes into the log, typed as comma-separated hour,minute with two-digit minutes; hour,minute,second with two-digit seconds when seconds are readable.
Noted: 4,44
